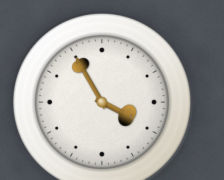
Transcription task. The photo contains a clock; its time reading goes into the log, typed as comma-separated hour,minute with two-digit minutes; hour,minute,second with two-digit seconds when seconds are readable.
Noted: 3,55
